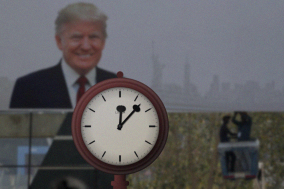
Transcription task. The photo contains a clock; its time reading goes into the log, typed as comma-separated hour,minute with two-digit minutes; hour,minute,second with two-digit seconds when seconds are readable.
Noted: 12,07
